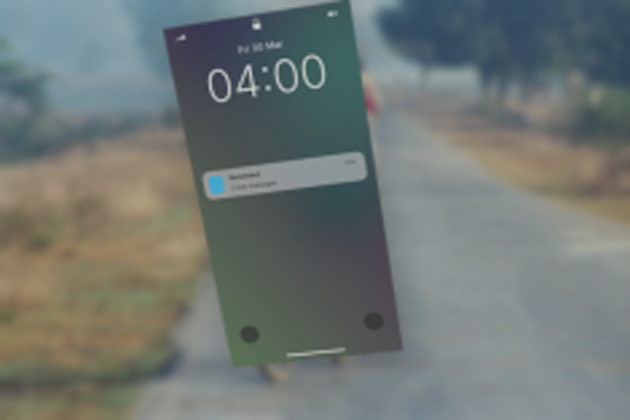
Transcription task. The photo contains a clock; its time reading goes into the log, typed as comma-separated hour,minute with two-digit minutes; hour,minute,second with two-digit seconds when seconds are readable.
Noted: 4,00
